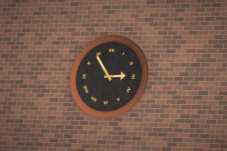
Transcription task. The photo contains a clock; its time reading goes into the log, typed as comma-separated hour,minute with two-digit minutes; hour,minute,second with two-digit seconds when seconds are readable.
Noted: 2,54
